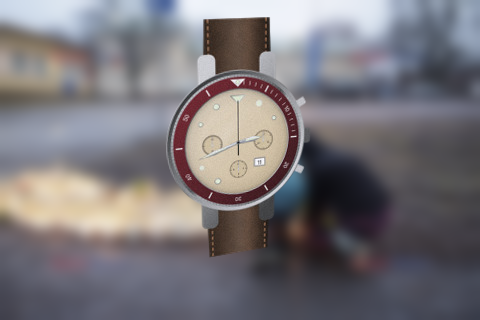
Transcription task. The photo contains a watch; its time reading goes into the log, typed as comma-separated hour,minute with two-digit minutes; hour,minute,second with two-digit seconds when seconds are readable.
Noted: 2,42
